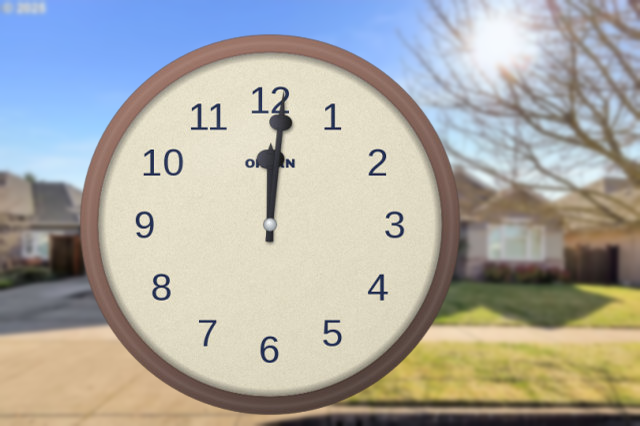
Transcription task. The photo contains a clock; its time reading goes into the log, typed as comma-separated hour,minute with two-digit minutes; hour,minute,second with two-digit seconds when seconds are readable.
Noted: 12,01
